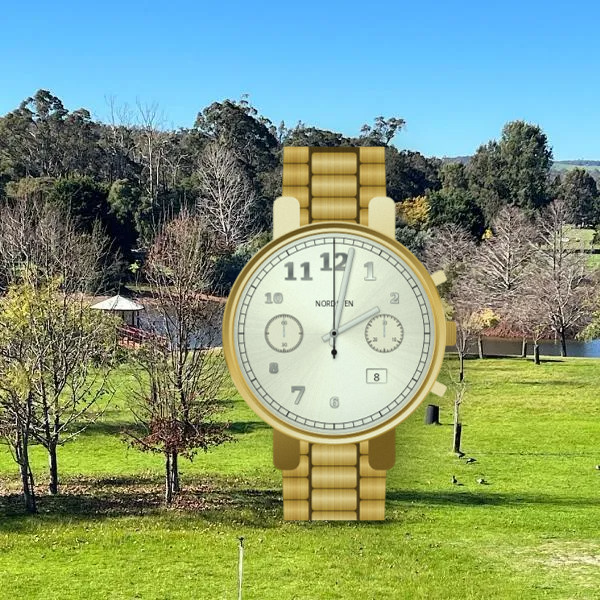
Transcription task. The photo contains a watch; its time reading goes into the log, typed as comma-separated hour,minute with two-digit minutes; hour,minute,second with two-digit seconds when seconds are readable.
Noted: 2,02
